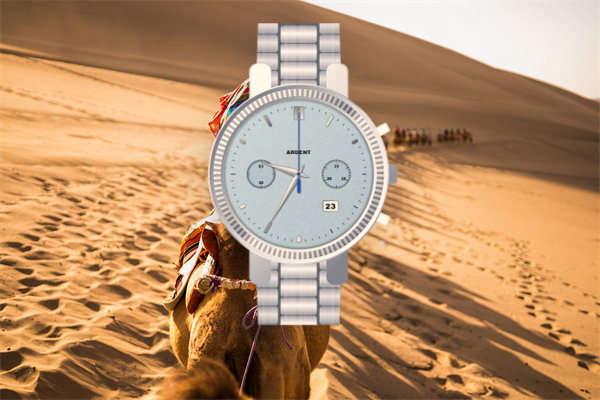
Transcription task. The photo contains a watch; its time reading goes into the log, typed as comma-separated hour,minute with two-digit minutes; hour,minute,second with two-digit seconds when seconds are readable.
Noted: 9,35
